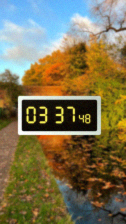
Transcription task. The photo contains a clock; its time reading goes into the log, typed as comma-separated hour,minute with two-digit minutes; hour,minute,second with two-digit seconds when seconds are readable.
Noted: 3,37,48
